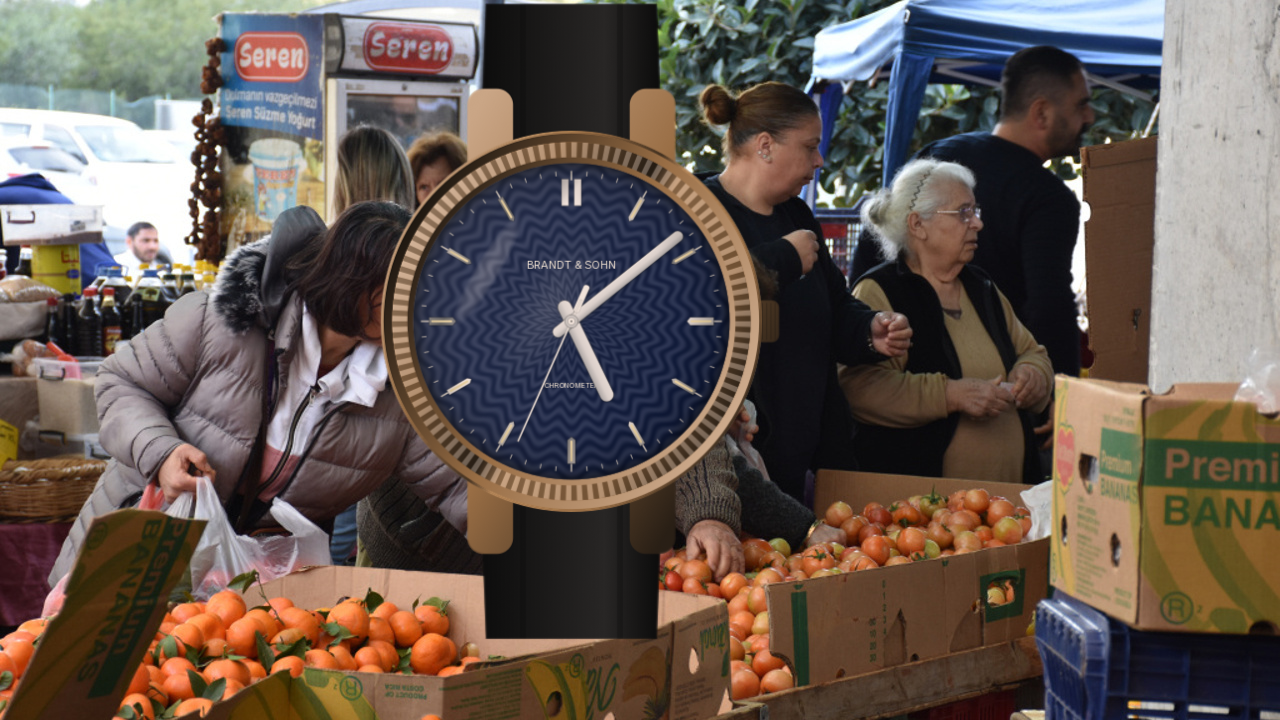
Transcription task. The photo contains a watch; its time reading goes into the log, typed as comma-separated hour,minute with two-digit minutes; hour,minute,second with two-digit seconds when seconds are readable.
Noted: 5,08,34
